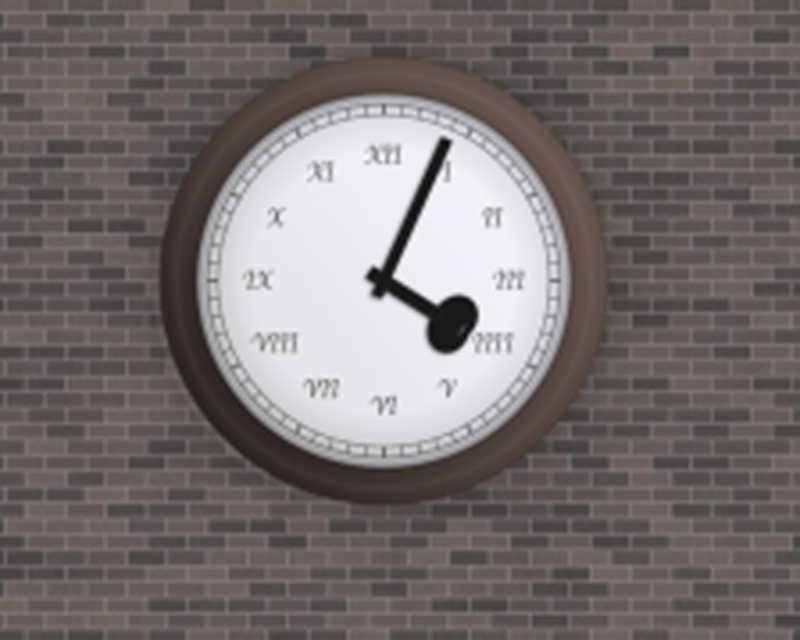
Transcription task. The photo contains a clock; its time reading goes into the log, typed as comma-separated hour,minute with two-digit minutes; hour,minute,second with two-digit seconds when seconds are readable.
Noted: 4,04
